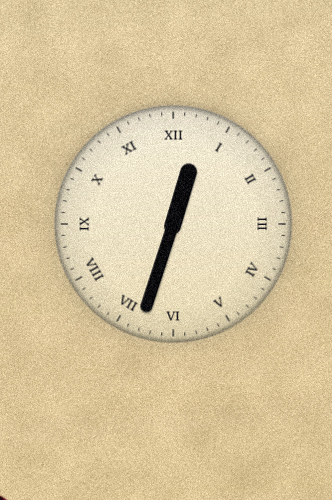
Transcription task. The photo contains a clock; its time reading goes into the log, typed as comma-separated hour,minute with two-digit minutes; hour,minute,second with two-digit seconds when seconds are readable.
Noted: 12,33
